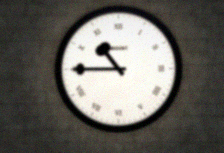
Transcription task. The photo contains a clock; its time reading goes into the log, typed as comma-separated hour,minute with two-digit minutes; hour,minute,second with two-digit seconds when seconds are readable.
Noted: 10,45
